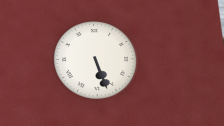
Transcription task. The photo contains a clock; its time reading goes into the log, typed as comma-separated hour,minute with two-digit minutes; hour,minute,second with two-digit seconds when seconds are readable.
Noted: 5,27
